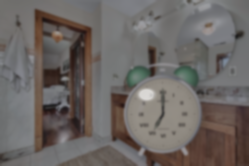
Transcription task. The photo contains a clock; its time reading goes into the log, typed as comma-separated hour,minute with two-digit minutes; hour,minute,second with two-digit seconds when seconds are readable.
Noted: 7,00
